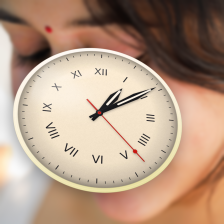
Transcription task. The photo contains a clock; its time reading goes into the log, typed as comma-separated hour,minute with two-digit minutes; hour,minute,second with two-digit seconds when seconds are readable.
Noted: 1,09,23
